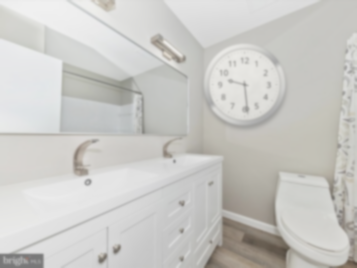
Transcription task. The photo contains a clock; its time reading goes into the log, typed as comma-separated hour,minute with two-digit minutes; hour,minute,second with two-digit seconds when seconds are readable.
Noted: 9,29
